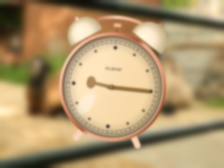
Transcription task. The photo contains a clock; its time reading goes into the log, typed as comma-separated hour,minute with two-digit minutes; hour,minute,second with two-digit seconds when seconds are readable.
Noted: 9,15
